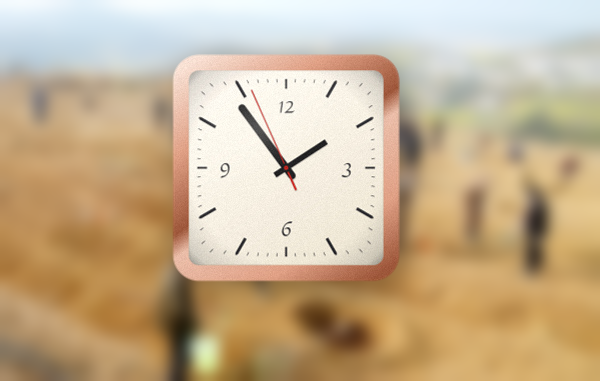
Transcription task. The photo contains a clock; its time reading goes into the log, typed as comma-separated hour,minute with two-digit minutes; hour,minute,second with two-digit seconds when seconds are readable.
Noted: 1,53,56
